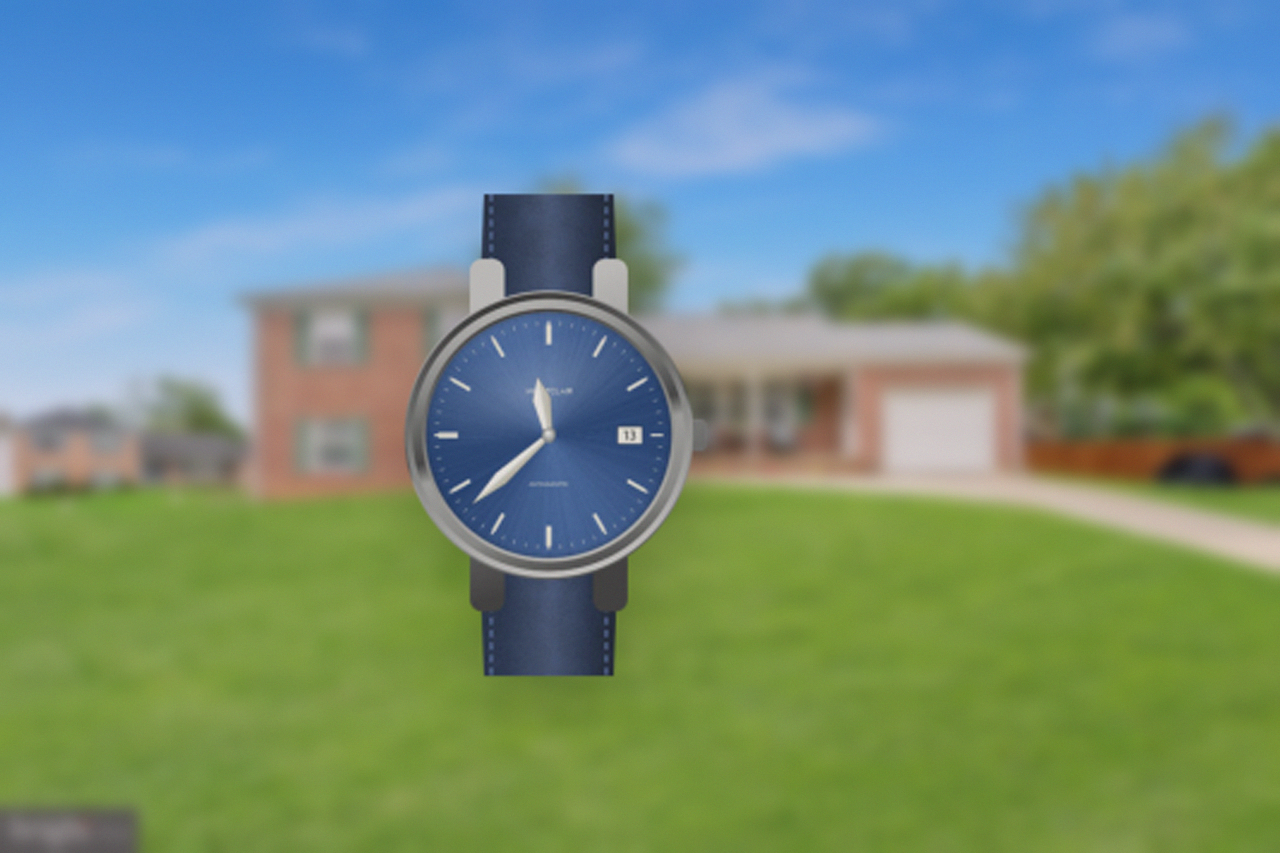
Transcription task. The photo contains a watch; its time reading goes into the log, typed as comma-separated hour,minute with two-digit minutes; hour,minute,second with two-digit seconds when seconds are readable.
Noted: 11,38
